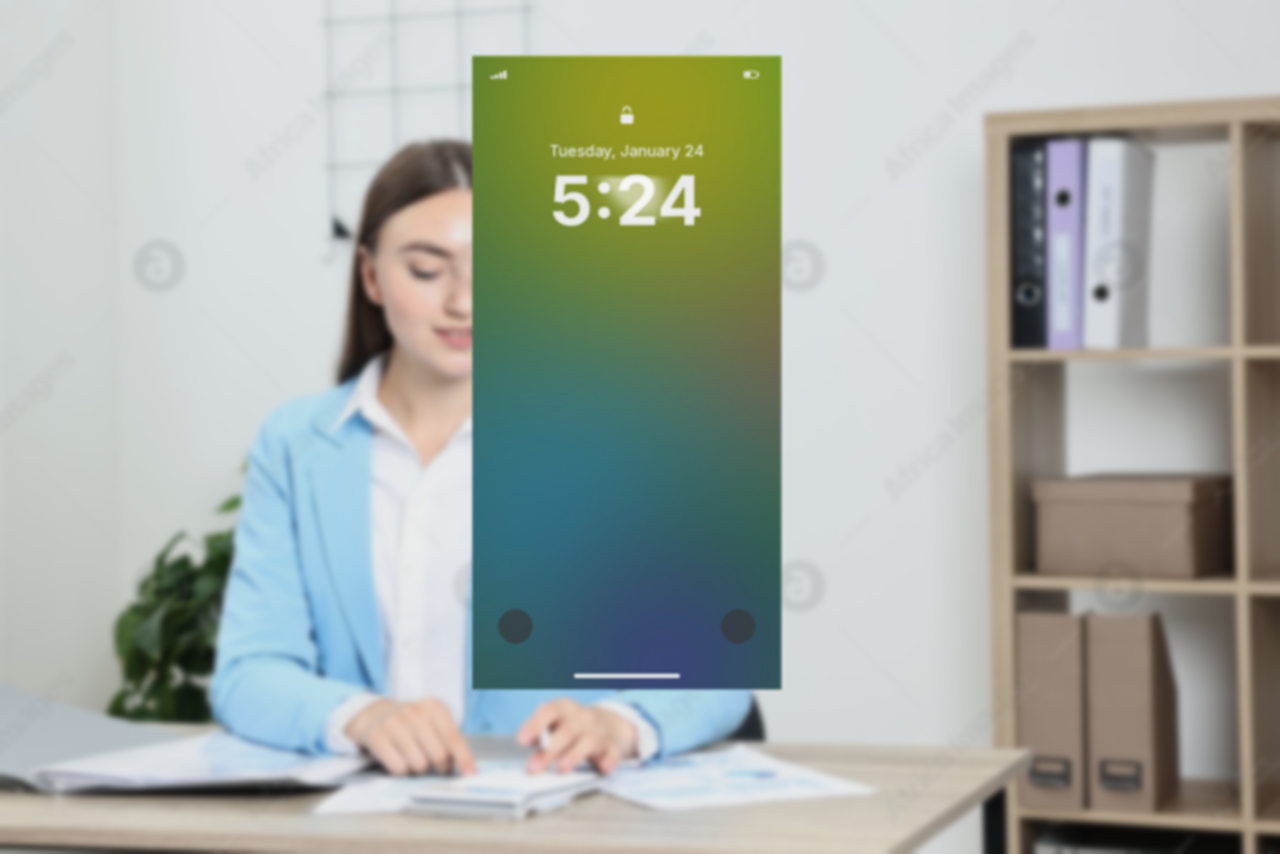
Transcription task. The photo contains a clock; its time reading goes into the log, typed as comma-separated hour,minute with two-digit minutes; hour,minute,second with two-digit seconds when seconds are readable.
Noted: 5,24
